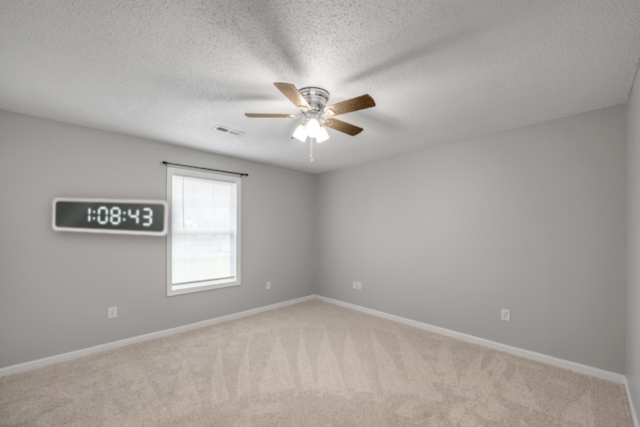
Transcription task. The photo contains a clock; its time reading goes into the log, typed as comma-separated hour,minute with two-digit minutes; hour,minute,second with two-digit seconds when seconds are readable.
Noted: 1,08,43
